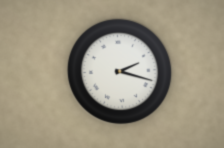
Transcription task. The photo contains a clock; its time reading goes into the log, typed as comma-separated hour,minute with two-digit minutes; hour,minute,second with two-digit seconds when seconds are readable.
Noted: 2,18
